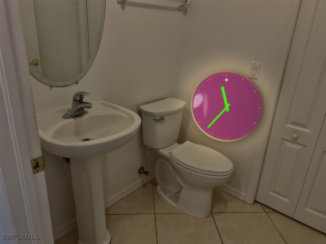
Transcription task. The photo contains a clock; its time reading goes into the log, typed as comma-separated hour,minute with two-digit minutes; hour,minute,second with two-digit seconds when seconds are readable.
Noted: 11,37
